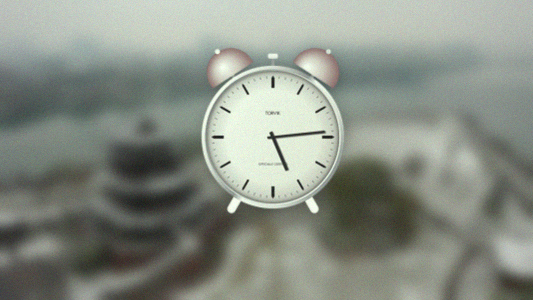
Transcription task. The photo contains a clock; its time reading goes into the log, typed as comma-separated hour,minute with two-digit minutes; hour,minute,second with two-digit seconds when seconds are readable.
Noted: 5,14
